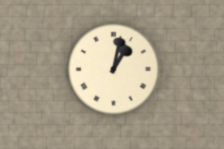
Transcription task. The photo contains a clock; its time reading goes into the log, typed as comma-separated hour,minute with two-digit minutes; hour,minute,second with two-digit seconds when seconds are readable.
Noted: 1,02
